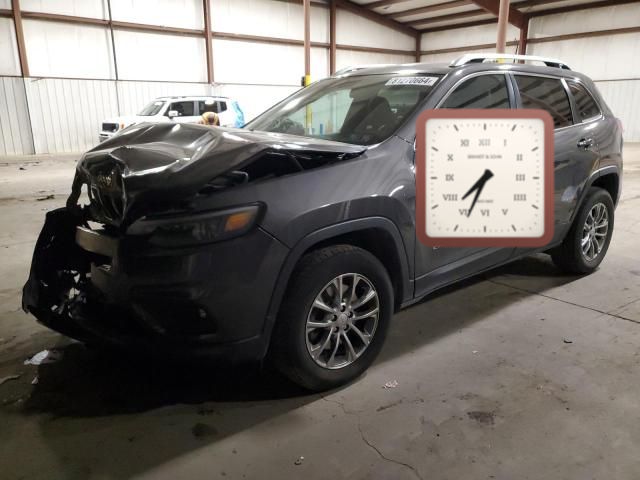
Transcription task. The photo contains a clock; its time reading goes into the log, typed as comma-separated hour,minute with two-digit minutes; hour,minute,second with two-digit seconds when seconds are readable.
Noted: 7,34
